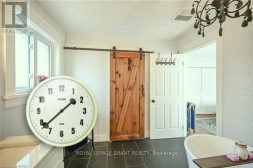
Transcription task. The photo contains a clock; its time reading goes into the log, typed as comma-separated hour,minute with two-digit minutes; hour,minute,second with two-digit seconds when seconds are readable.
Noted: 1,38
